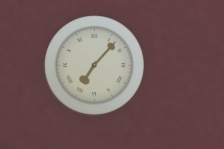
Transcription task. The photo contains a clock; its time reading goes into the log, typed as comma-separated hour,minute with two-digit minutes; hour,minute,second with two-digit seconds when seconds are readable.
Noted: 7,07
